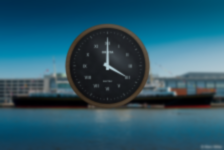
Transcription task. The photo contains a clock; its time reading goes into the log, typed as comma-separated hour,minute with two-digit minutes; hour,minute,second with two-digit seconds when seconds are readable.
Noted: 4,00
